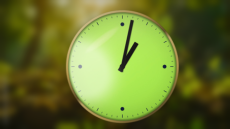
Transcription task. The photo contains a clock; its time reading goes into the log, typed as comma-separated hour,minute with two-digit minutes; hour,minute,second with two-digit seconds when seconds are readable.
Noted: 1,02
